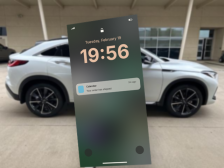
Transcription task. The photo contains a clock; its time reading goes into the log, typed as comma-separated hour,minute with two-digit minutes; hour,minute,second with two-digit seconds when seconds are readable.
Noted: 19,56
